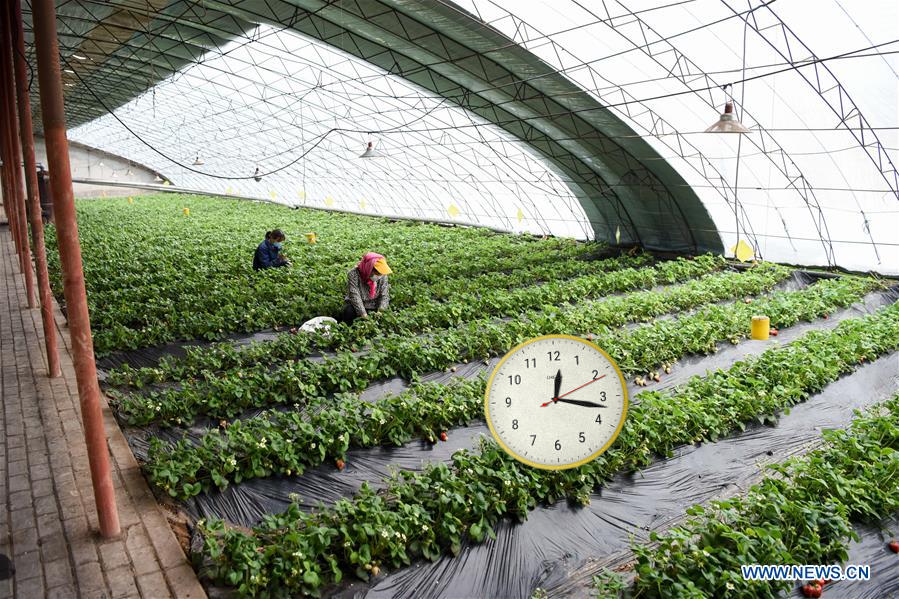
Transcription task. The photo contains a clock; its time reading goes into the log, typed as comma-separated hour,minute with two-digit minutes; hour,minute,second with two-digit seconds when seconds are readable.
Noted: 12,17,11
